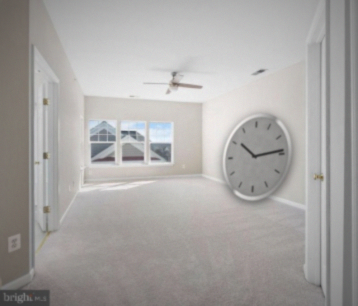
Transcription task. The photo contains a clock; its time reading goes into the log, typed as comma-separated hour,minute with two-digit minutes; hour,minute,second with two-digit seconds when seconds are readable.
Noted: 10,14
